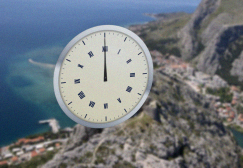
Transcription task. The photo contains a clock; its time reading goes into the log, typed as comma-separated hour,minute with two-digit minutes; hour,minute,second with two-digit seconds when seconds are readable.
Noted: 12,00
